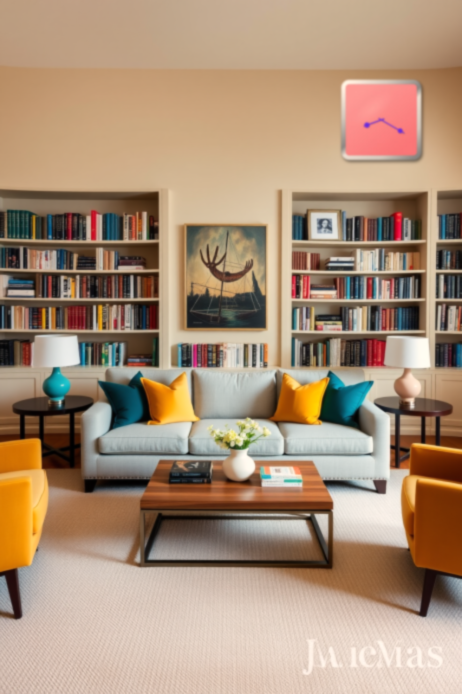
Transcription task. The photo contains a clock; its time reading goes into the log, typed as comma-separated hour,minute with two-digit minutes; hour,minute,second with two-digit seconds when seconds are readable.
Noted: 8,20
